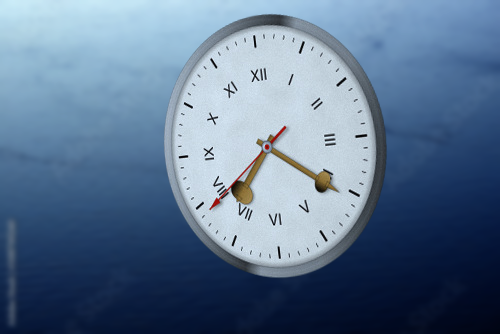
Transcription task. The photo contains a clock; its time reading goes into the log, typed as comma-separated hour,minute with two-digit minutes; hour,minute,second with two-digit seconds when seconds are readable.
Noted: 7,20,39
